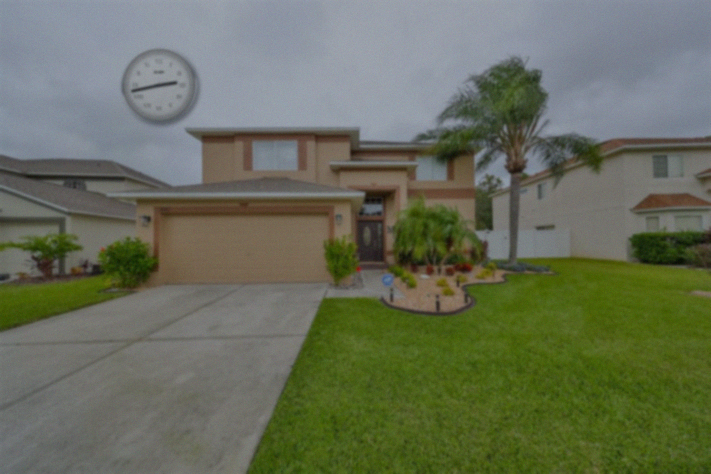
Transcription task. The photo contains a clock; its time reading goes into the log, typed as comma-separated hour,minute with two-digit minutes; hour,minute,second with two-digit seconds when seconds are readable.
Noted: 2,43
